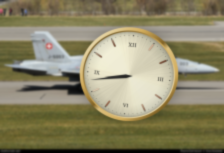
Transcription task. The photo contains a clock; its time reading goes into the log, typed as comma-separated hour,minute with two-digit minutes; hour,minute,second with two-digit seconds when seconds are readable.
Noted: 8,43
